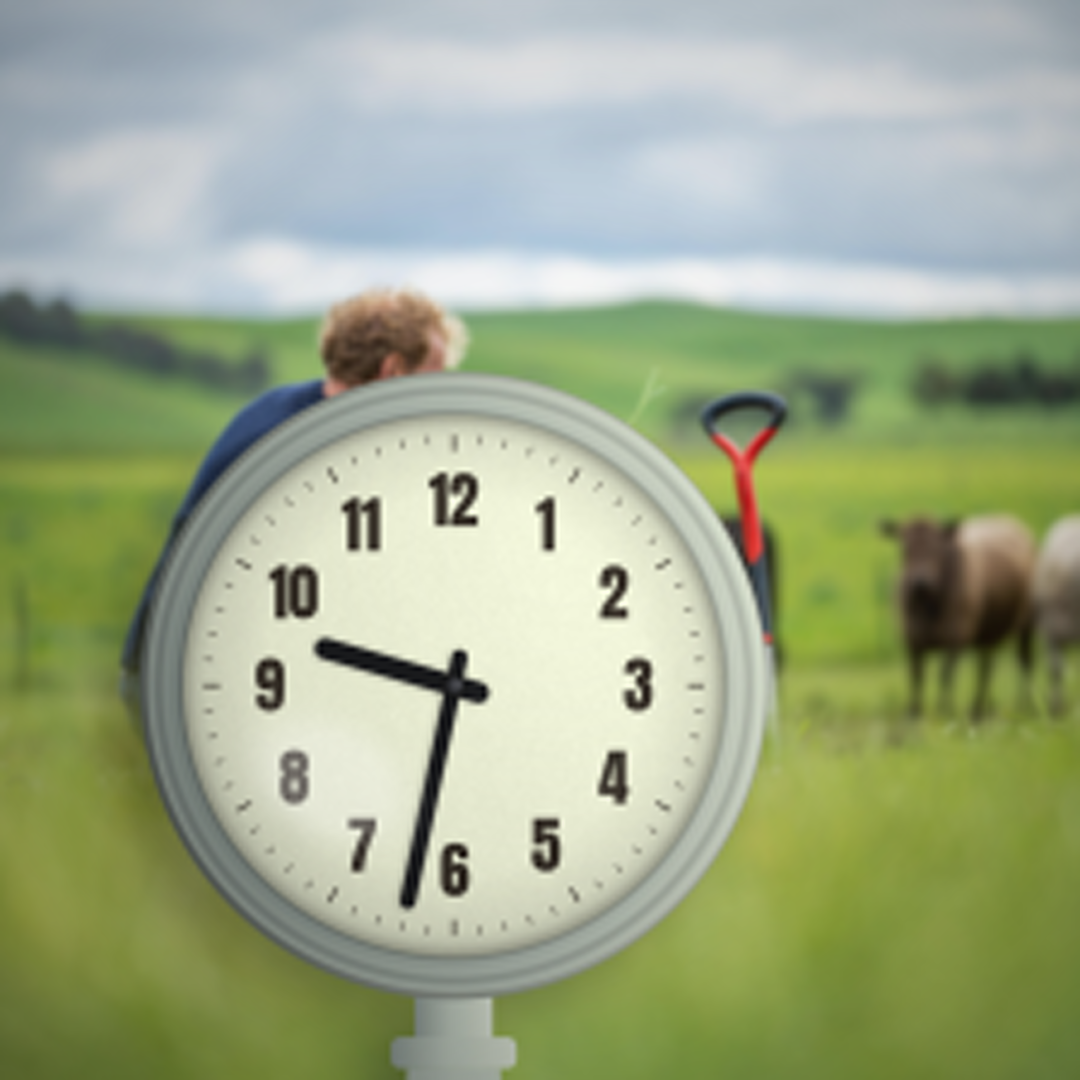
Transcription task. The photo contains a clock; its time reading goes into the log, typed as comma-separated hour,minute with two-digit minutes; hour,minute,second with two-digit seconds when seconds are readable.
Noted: 9,32
